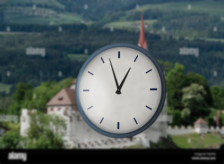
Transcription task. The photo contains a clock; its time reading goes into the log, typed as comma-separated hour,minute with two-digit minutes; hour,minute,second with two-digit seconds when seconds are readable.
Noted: 12,57
